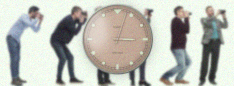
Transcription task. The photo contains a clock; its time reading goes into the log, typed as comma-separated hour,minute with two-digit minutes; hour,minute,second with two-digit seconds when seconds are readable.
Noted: 3,03
